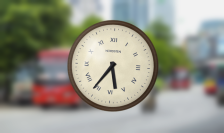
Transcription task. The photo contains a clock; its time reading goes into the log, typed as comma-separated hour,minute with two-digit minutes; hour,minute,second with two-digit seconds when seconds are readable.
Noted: 5,36
